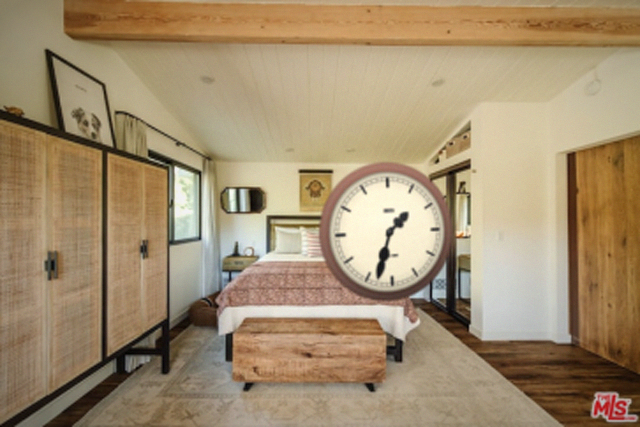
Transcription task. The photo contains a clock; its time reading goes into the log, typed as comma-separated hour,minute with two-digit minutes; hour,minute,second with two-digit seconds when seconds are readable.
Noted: 1,33
